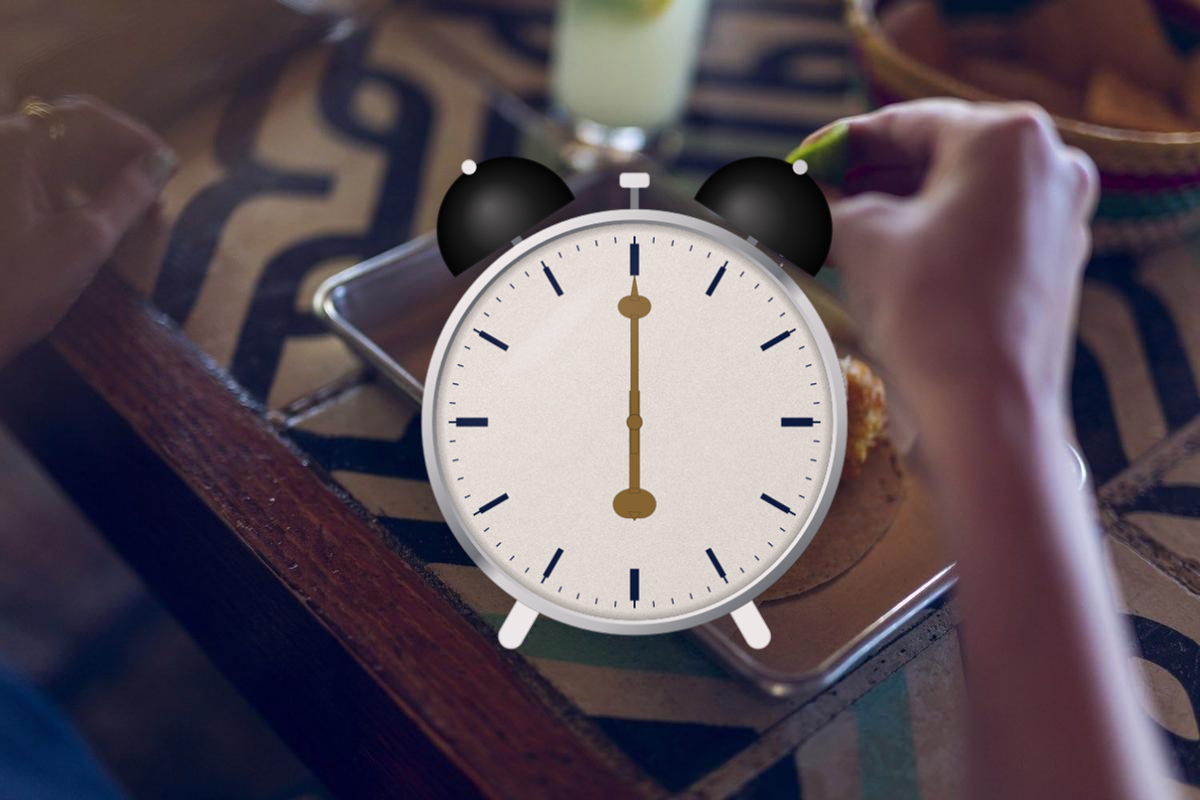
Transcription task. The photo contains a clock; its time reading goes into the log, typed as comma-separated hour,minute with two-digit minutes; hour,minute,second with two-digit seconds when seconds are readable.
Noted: 6,00
